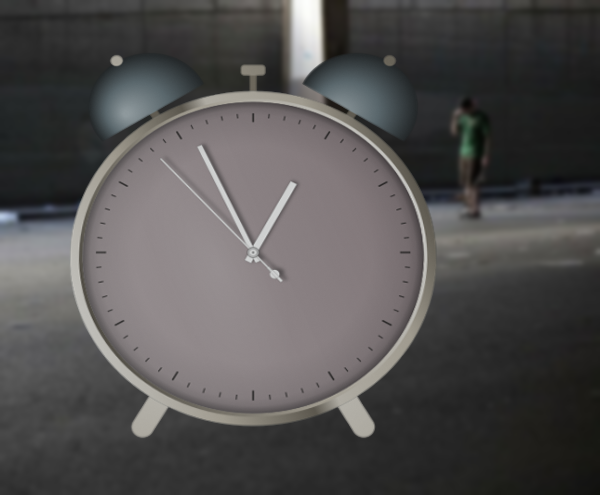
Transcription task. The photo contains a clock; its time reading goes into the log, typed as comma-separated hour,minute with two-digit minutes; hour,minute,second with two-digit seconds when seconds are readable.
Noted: 12,55,53
